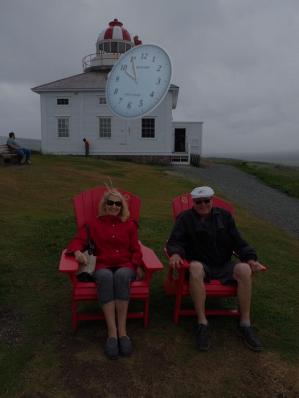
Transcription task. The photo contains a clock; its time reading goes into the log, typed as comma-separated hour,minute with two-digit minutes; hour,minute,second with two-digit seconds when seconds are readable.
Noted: 9,55
